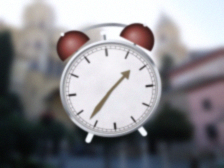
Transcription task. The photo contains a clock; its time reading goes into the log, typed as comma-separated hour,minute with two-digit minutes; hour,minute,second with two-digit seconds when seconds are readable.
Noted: 1,37
